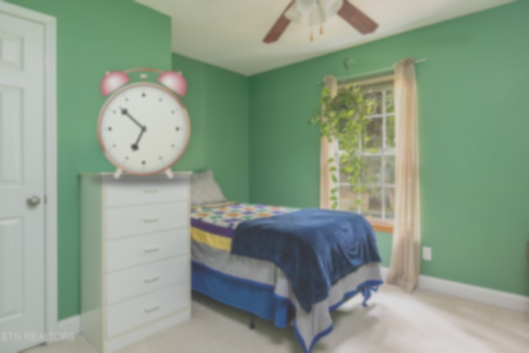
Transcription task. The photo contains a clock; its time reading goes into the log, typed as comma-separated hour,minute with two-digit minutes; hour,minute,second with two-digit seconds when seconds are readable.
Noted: 6,52
